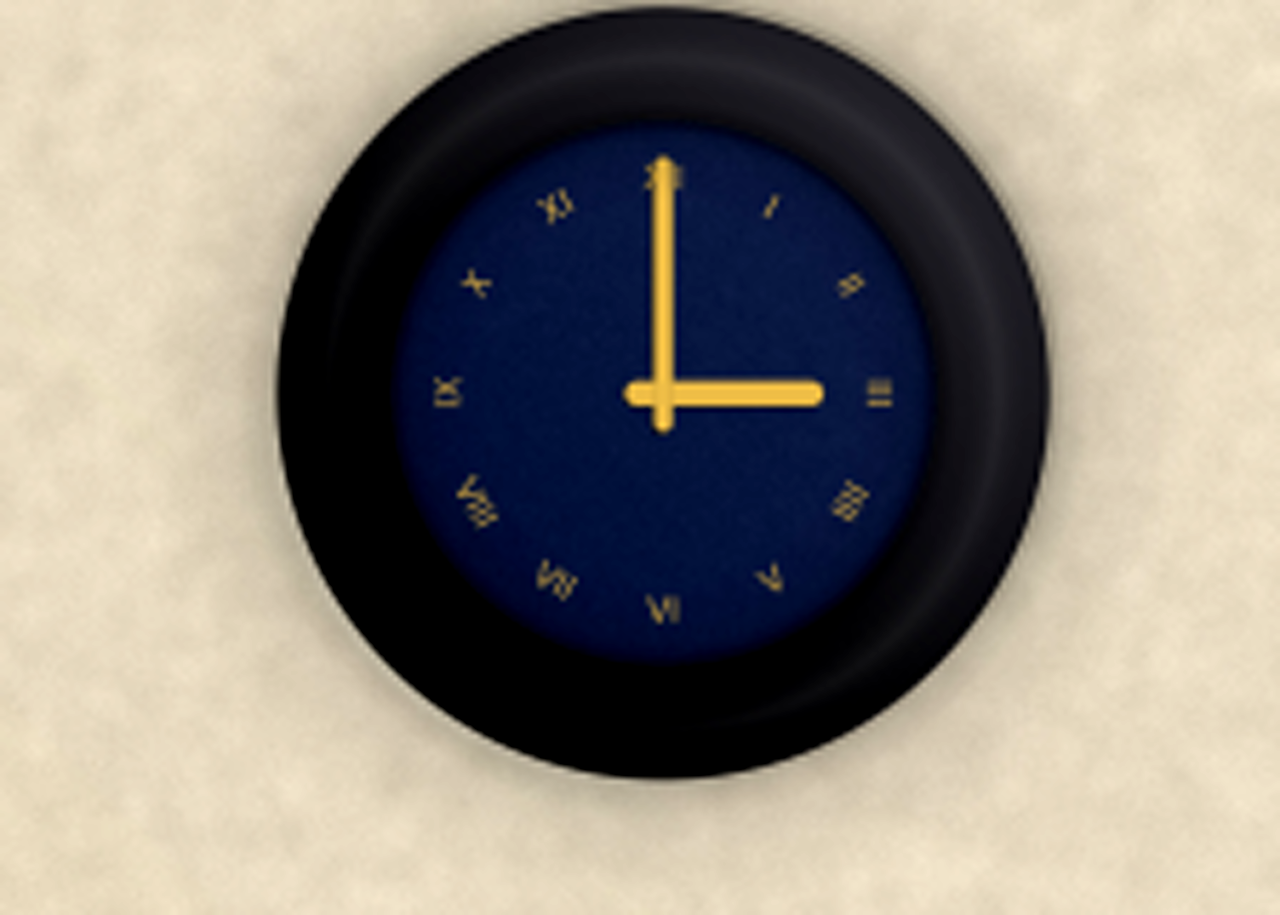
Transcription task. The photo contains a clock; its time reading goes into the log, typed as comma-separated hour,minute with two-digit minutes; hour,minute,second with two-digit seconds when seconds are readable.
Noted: 3,00
